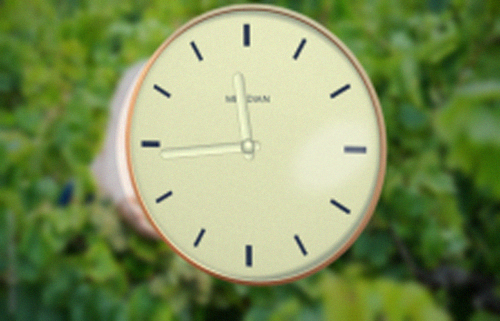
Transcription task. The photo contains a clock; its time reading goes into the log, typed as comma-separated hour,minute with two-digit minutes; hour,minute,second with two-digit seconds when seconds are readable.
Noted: 11,44
